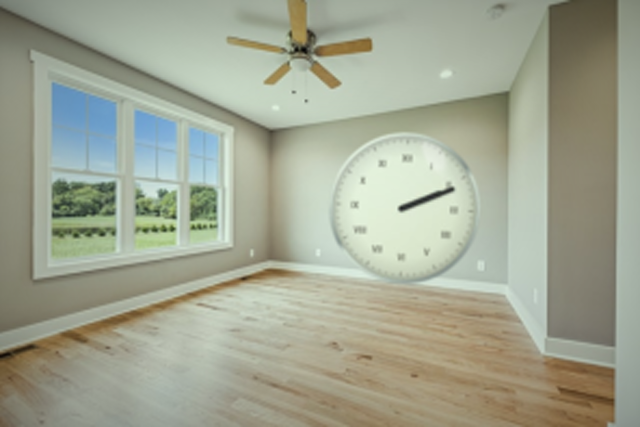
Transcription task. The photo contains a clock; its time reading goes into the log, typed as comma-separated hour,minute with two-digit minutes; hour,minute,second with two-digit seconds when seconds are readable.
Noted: 2,11
